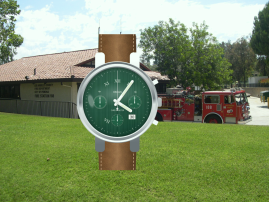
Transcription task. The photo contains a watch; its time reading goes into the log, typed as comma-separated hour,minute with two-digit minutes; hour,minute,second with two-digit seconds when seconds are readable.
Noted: 4,06
